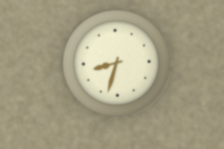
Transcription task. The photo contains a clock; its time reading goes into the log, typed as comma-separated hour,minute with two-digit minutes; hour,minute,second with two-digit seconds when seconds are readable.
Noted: 8,33
